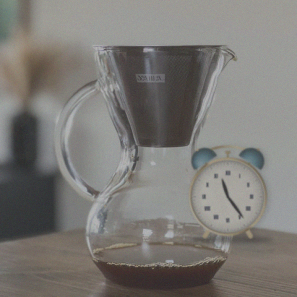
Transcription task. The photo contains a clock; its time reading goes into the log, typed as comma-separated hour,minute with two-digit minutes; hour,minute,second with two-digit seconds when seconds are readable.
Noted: 11,24
